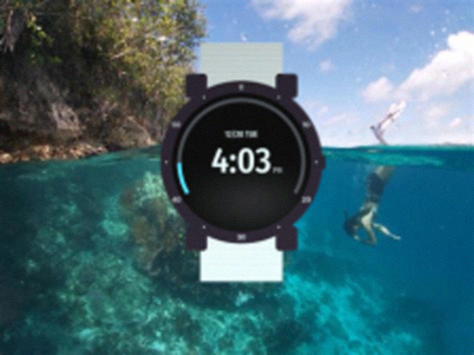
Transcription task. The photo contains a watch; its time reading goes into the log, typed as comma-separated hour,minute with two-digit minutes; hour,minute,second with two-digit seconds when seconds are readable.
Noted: 4,03
